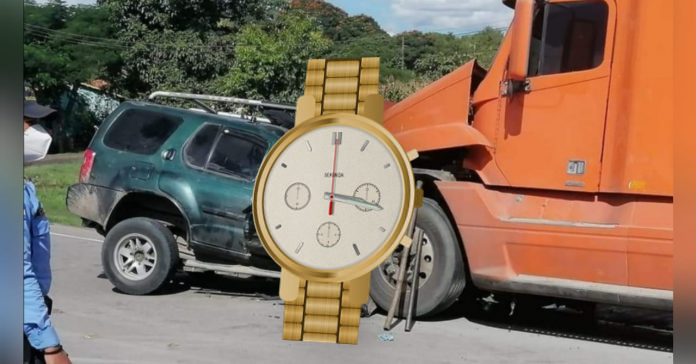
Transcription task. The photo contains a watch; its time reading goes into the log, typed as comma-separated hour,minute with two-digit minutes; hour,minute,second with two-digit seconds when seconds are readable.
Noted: 3,17
